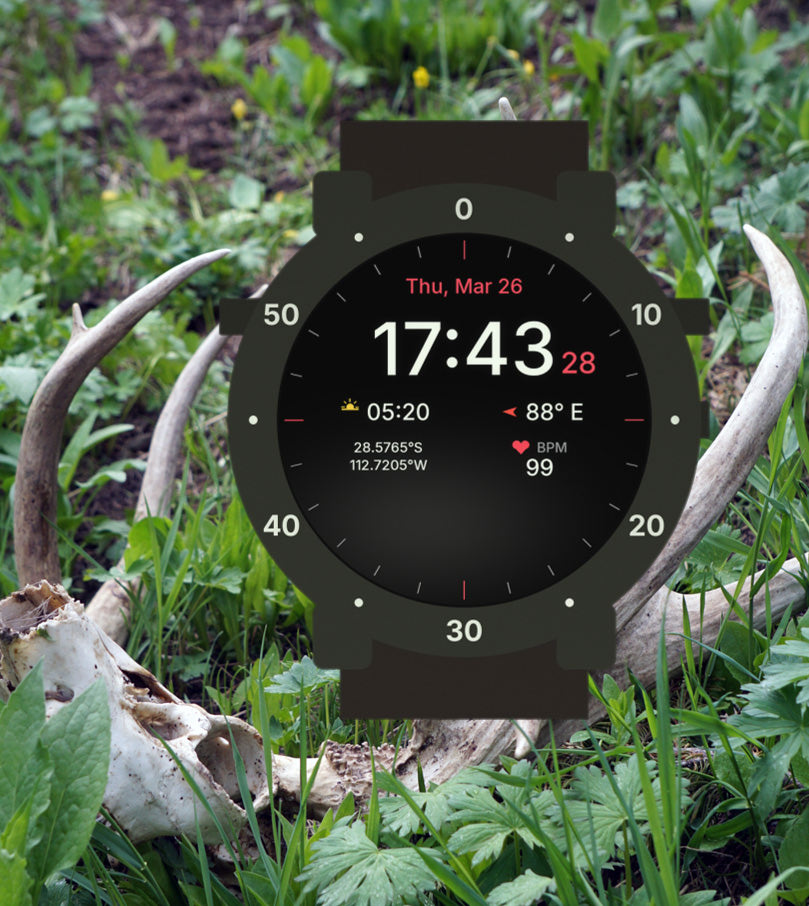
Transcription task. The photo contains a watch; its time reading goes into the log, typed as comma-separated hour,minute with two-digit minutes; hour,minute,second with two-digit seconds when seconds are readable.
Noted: 17,43,28
